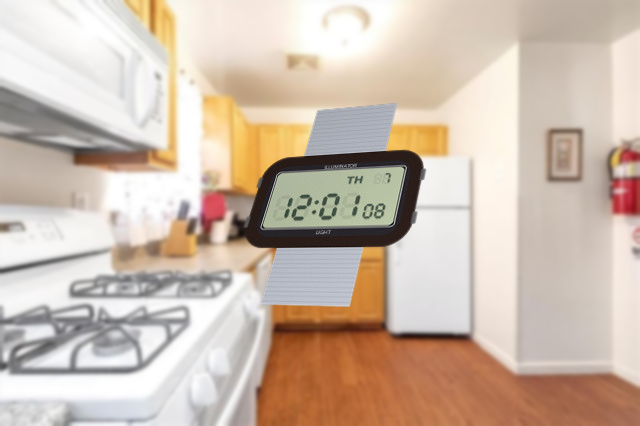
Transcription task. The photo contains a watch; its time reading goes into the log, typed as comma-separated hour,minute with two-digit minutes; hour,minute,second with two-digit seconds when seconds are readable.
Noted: 12,01,08
